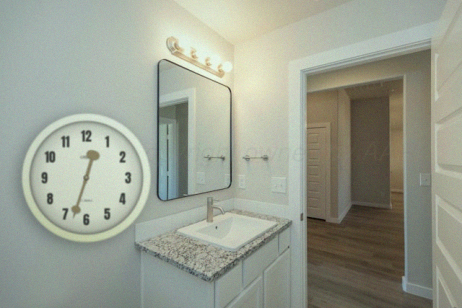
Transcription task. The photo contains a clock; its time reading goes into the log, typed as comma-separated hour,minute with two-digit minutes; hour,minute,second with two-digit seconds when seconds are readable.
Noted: 12,33
